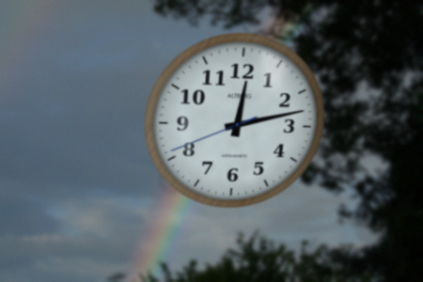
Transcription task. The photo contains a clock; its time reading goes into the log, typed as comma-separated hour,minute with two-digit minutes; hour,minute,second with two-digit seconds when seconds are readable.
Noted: 12,12,41
